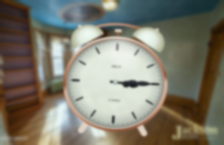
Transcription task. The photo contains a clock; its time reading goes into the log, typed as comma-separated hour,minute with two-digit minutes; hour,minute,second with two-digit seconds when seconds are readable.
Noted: 3,15
